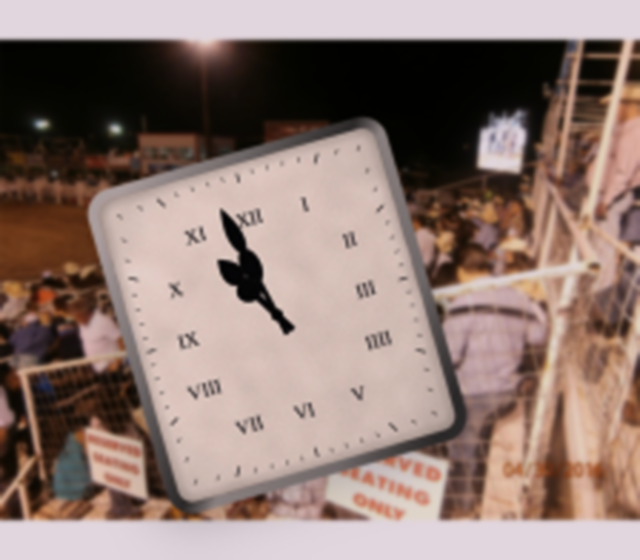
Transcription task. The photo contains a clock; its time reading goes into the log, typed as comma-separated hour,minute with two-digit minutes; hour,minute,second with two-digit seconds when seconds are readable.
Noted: 10,58
